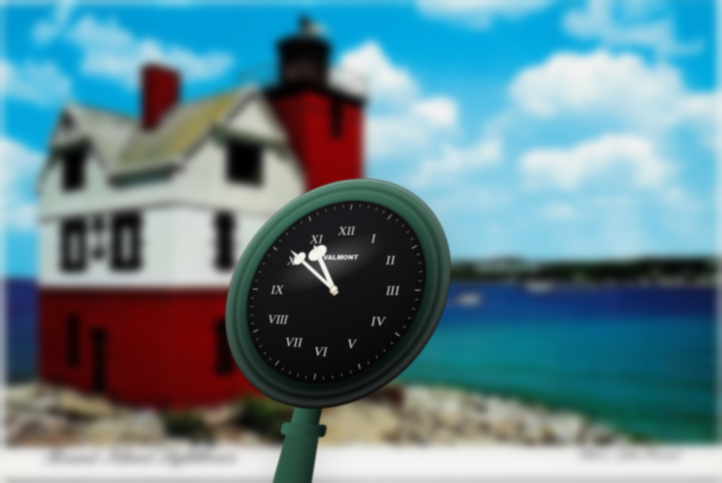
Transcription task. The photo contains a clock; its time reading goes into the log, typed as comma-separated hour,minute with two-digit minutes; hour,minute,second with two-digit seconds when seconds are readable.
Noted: 10,51
